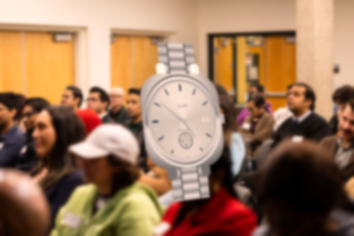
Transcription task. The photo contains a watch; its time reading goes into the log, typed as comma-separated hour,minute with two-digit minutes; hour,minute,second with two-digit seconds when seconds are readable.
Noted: 4,51
